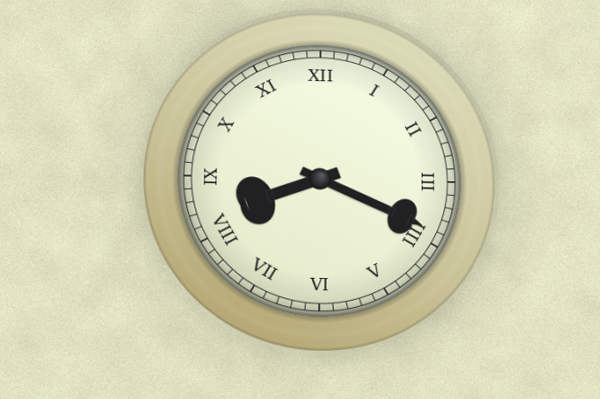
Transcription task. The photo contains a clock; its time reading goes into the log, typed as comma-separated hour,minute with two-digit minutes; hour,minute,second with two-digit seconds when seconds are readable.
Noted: 8,19
